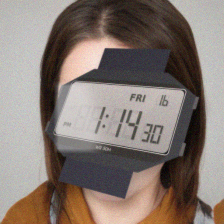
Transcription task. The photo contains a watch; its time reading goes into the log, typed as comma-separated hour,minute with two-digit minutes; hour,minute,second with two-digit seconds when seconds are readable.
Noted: 1,14,30
